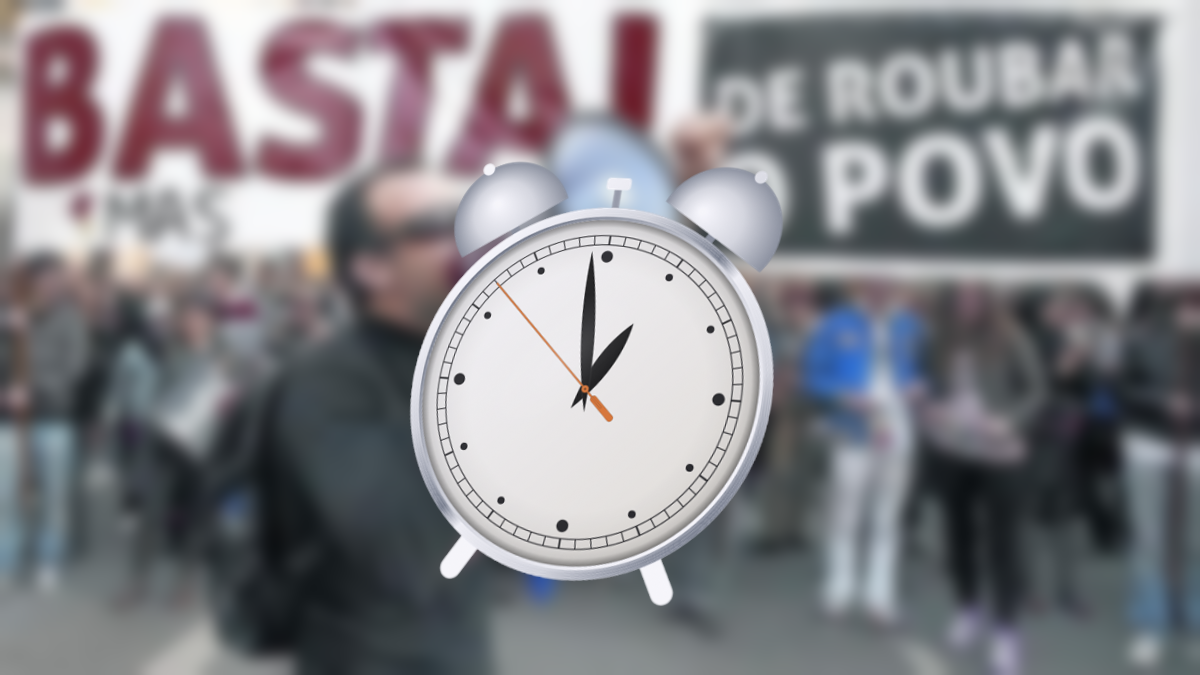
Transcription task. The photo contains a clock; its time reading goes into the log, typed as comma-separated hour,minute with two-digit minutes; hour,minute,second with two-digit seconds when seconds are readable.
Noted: 12,58,52
